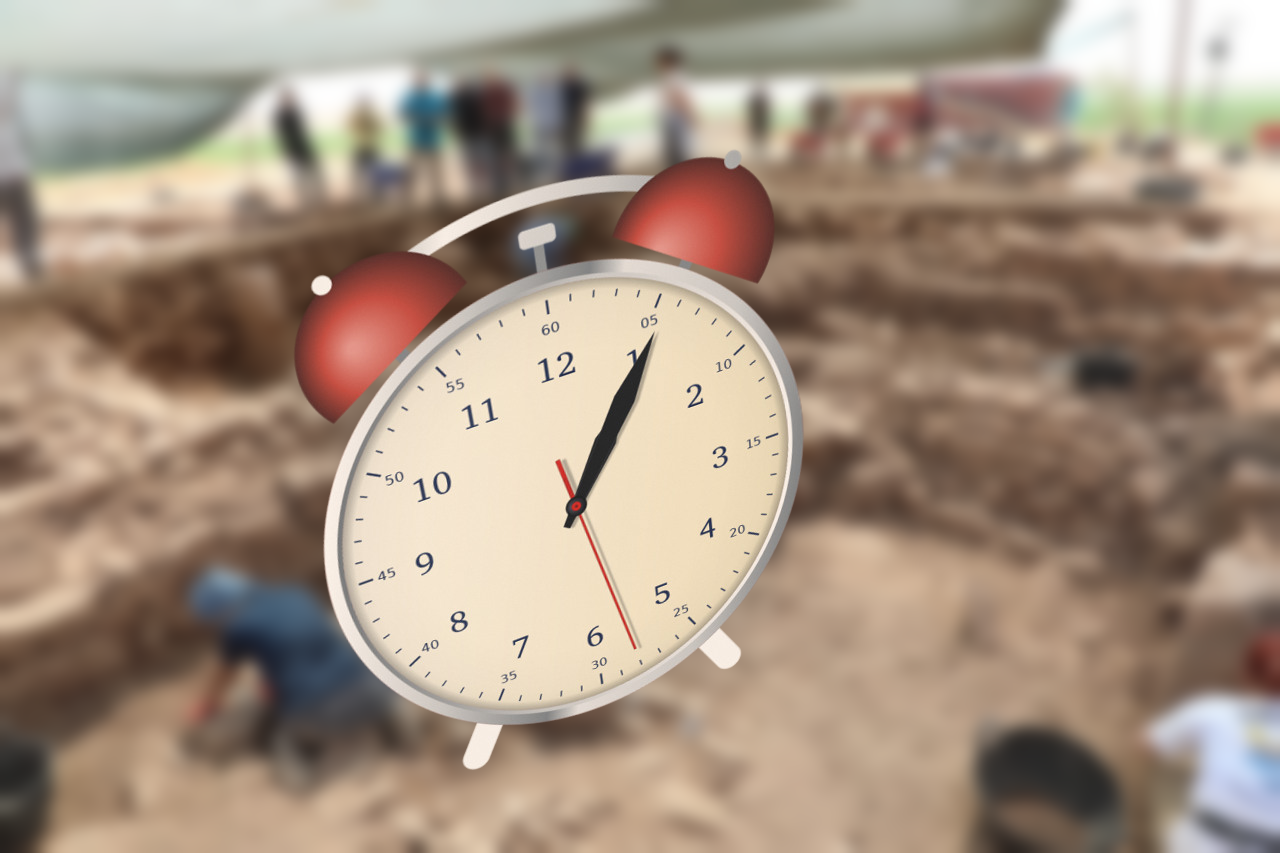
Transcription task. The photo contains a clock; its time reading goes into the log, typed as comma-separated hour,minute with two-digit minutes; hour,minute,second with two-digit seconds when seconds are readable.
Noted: 1,05,28
